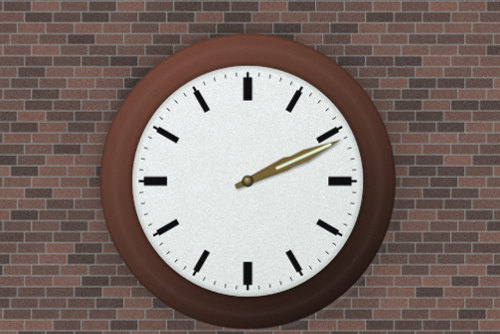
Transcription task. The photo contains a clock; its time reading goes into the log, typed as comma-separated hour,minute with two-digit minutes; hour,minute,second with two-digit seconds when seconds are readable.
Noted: 2,11
